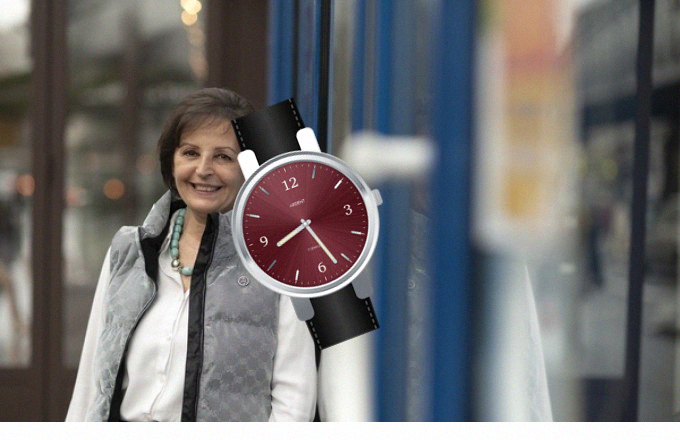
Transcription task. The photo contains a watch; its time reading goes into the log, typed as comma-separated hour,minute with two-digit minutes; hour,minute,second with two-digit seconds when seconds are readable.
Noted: 8,27
